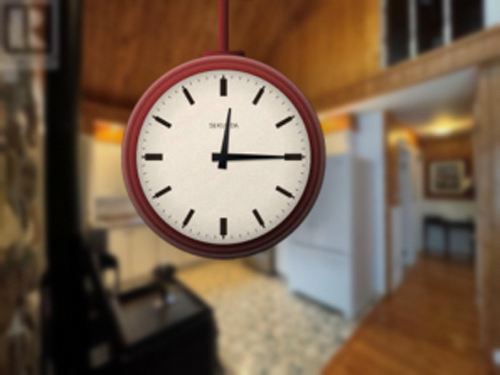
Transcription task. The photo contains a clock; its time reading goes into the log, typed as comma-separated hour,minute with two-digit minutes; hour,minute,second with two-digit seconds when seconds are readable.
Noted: 12,15
